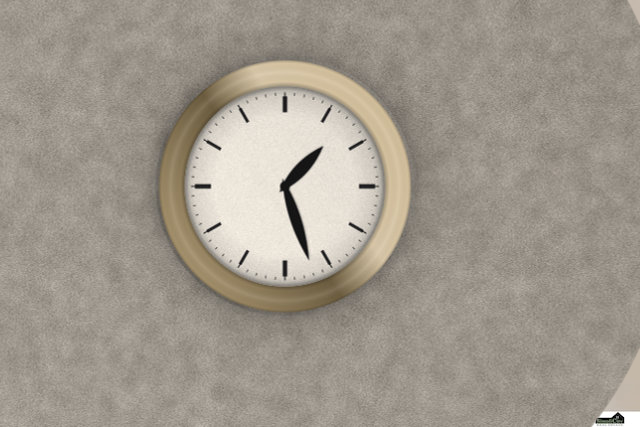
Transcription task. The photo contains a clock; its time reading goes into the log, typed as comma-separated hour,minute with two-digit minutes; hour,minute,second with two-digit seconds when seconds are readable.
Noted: 1,27
